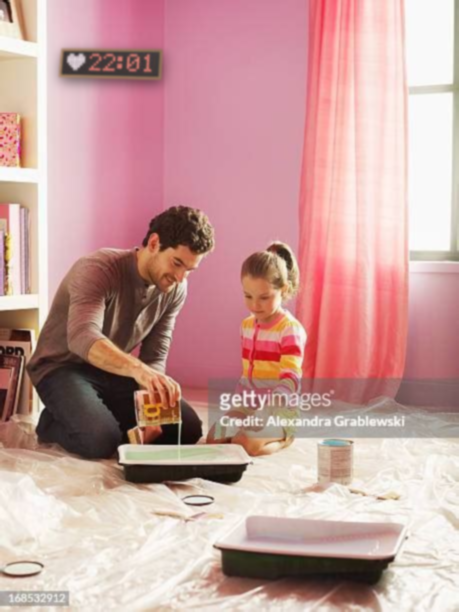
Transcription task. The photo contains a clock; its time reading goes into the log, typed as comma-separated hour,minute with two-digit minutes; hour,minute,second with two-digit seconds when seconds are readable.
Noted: 22,01
